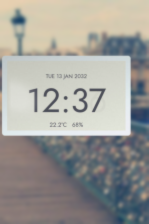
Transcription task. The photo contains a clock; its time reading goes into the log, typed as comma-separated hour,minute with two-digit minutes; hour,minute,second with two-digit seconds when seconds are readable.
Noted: 12,37
